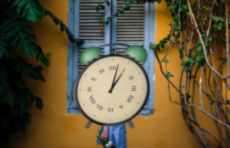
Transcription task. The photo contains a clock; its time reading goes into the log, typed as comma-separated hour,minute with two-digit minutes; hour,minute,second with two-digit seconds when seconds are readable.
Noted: 1,02
